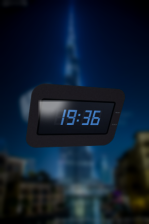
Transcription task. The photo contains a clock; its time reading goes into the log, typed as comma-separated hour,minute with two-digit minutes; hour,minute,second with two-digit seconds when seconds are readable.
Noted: 19,36
